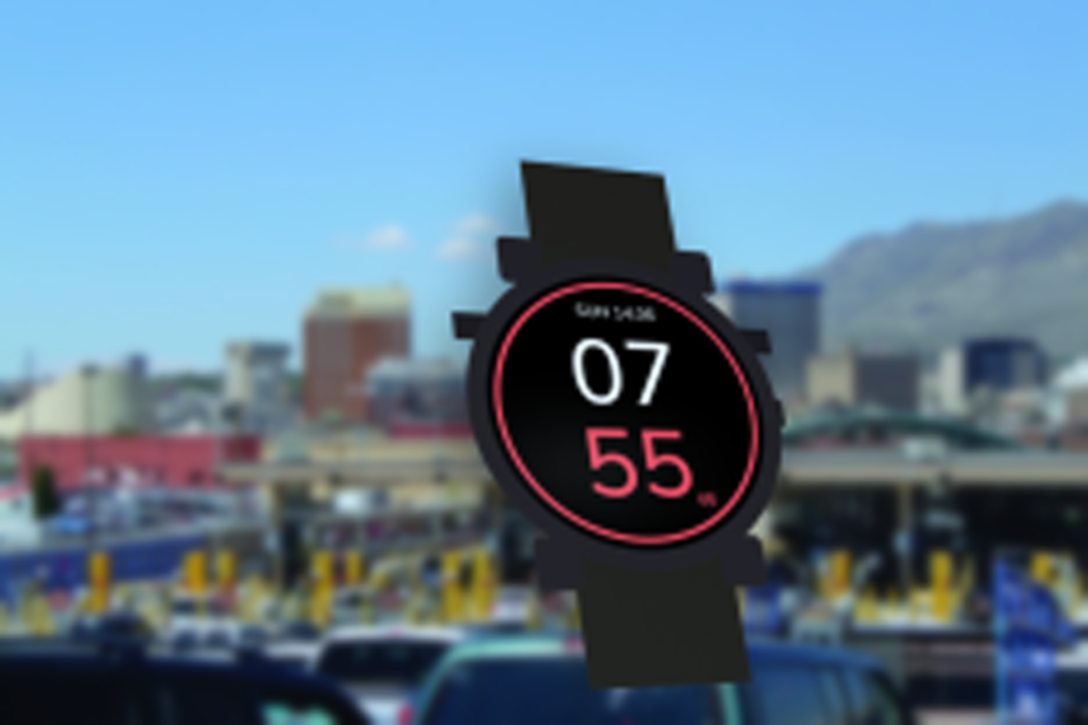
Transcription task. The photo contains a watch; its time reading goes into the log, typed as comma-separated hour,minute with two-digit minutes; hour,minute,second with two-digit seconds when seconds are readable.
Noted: 7,55
